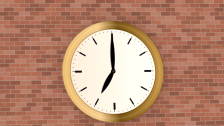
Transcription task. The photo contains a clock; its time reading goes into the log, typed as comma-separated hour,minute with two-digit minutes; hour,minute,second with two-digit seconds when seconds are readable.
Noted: 7,00
